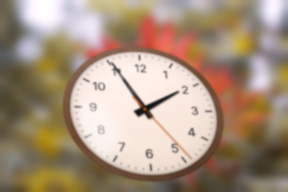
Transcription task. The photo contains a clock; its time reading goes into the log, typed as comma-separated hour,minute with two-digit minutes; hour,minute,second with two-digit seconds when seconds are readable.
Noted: 1,55,24
